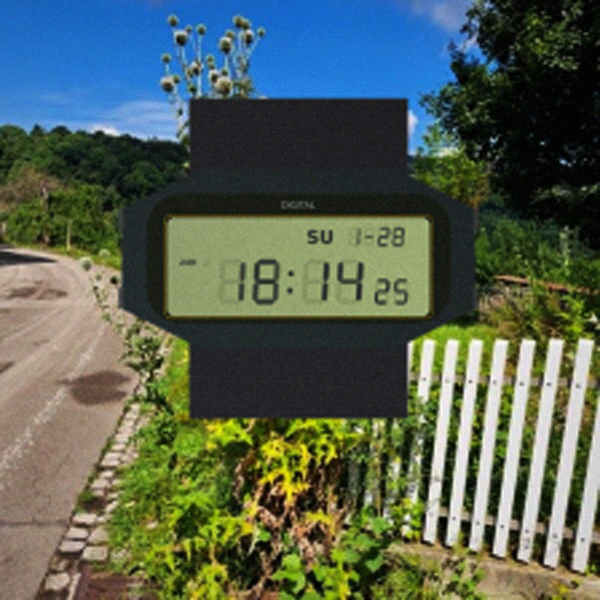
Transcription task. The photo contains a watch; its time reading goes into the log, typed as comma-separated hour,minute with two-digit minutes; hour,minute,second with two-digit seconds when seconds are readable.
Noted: 18,14,25
